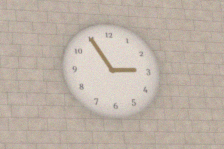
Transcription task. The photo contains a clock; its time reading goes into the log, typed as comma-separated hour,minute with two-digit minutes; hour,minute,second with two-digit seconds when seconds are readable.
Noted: 2,55
